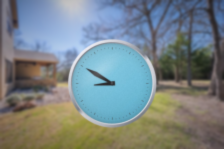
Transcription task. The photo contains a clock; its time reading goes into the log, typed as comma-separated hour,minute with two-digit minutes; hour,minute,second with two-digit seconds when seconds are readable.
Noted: 8,50
